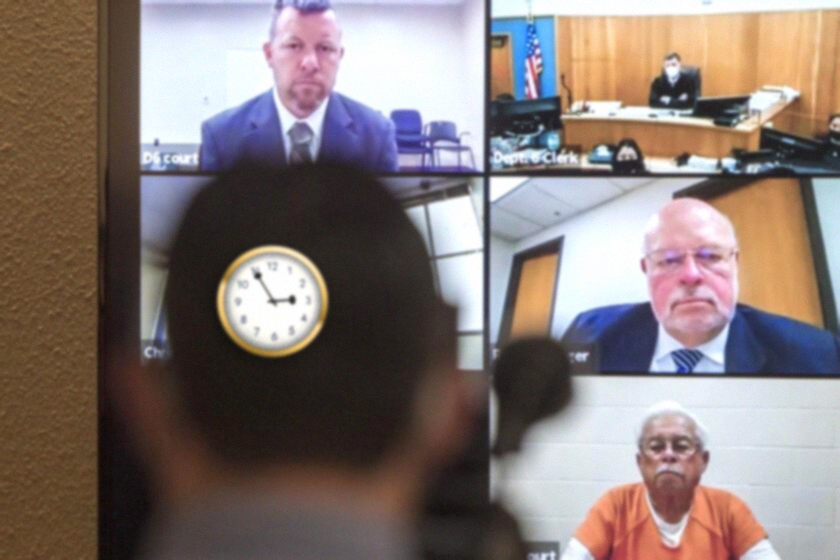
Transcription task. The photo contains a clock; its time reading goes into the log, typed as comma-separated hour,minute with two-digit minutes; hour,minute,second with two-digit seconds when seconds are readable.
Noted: 2,55
